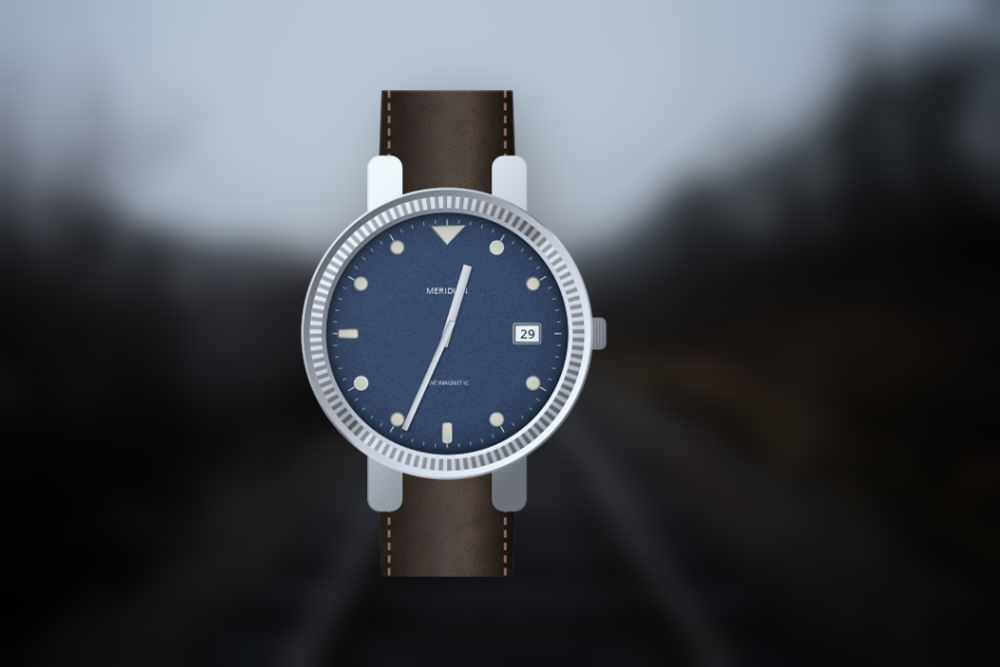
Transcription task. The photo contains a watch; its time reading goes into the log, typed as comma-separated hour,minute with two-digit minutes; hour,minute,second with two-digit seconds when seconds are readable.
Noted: 12,34
